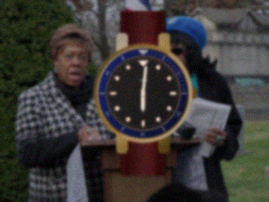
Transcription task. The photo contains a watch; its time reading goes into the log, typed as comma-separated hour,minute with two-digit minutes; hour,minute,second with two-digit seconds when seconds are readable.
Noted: 6,01
